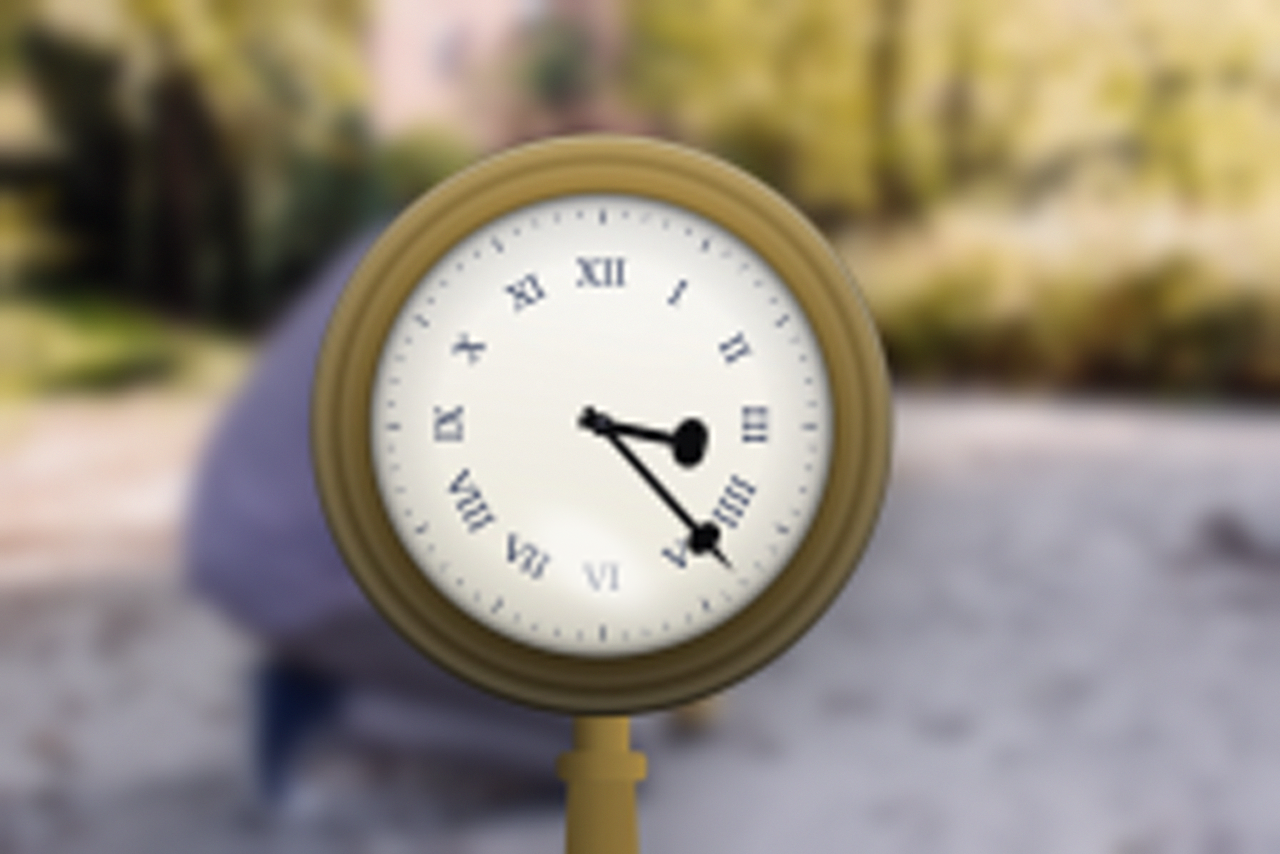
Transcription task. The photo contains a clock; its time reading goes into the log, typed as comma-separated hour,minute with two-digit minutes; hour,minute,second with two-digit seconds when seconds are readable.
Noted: 3,23
